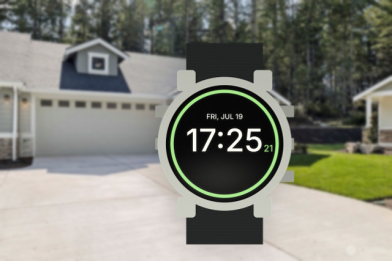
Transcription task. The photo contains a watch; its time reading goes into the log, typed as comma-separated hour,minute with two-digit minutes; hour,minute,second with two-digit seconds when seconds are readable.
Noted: 17,25,21
